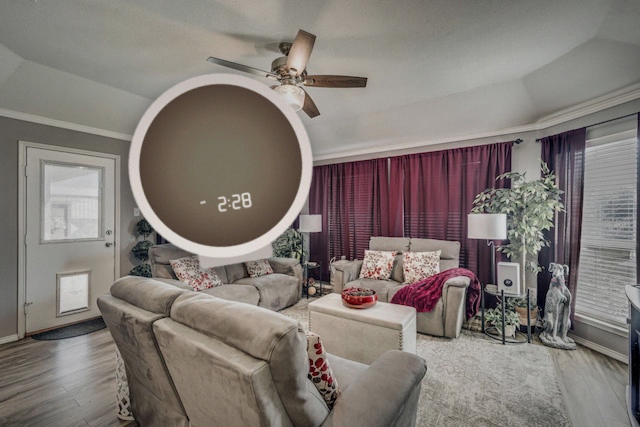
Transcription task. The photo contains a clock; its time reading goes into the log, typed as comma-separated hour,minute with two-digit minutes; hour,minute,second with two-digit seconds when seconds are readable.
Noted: 2,28
